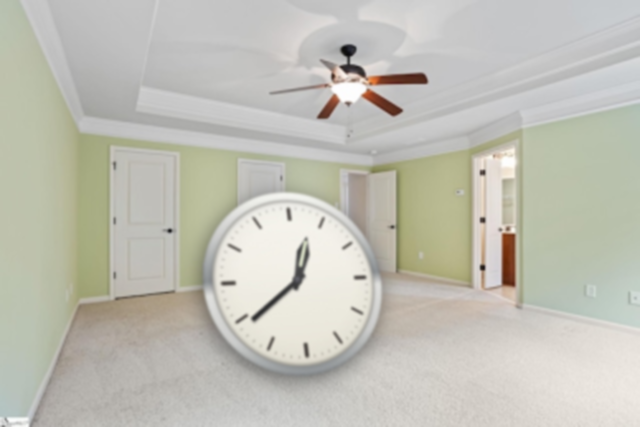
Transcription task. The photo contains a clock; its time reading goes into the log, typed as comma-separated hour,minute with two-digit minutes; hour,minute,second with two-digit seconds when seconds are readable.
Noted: 12,39
